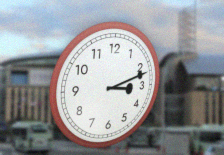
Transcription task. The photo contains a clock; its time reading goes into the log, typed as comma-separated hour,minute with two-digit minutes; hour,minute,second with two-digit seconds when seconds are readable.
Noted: 3,12
